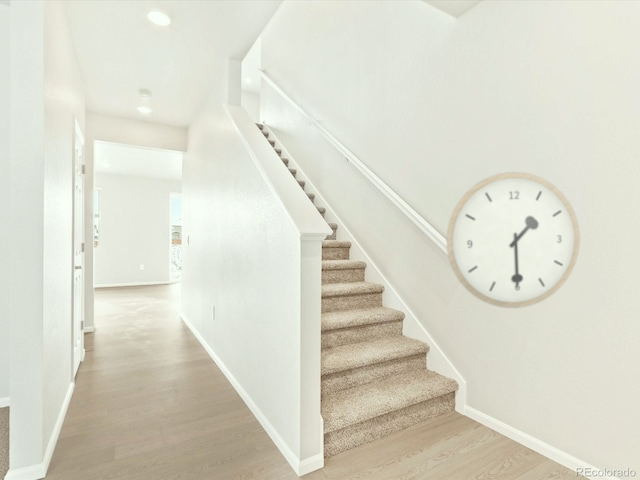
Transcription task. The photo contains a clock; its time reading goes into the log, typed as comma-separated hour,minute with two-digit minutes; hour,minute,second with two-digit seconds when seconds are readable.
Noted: 1,30
